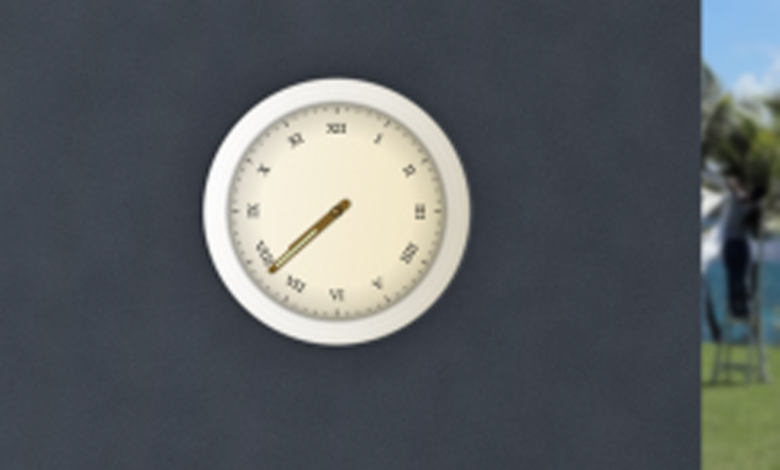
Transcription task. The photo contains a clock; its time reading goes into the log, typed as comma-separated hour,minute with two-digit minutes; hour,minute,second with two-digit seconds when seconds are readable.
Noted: 7,38
